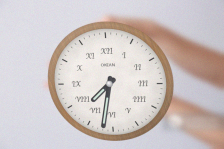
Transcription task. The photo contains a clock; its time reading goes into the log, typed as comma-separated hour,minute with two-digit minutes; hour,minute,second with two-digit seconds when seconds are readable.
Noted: 7,32
